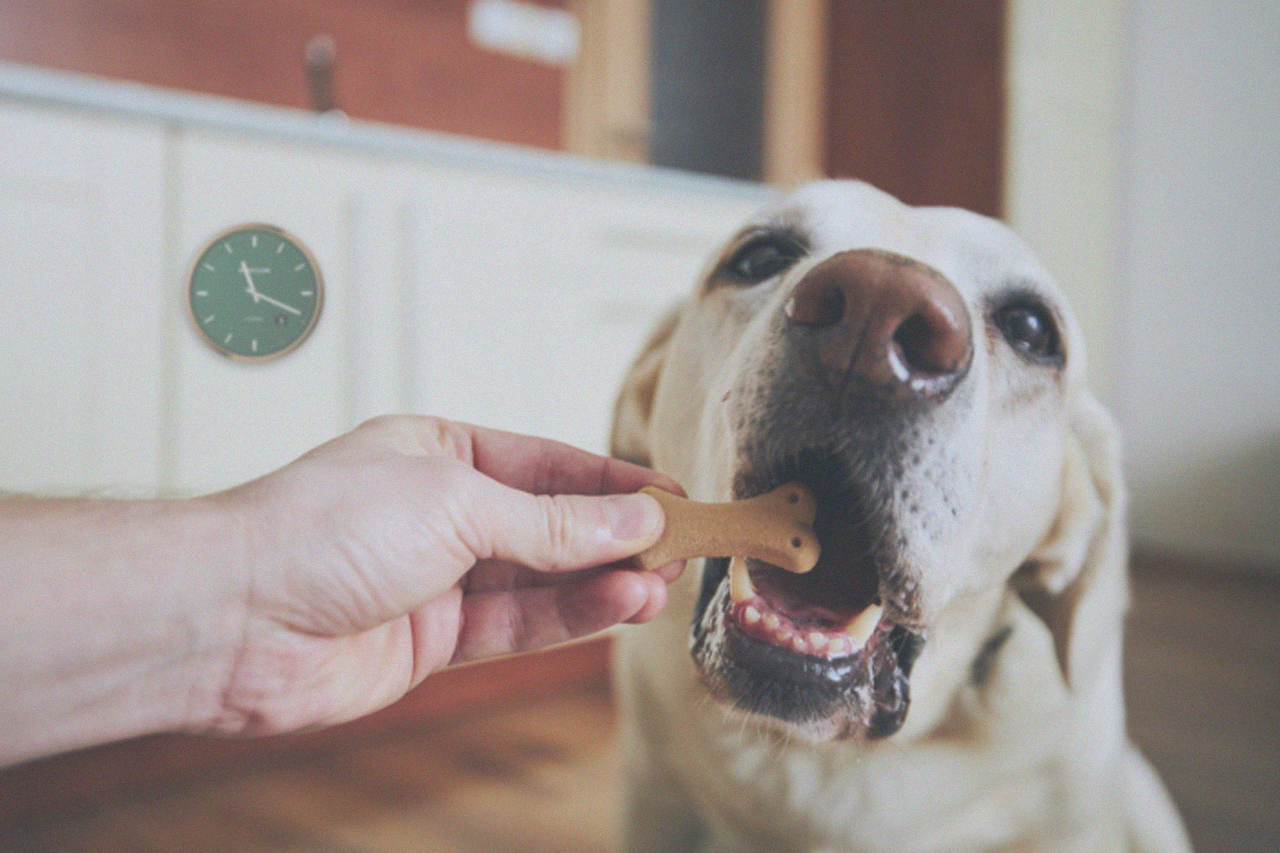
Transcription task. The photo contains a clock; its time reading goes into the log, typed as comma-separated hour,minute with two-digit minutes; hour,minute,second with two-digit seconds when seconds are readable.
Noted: 11,19
